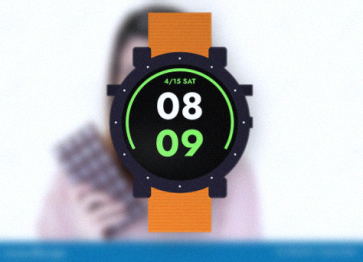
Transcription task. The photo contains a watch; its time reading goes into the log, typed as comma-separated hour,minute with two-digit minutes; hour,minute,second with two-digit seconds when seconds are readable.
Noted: 8,09
